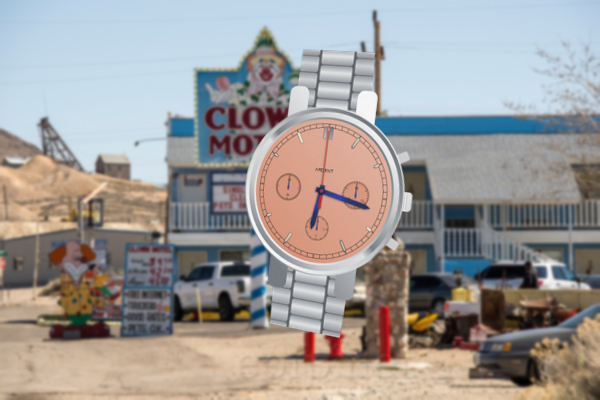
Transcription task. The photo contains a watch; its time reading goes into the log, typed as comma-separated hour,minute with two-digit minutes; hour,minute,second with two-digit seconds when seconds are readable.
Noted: 6,17
